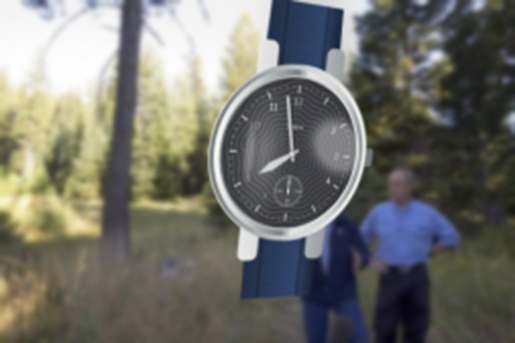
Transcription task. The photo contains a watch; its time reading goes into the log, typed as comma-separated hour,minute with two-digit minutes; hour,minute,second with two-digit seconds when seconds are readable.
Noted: 7,58
